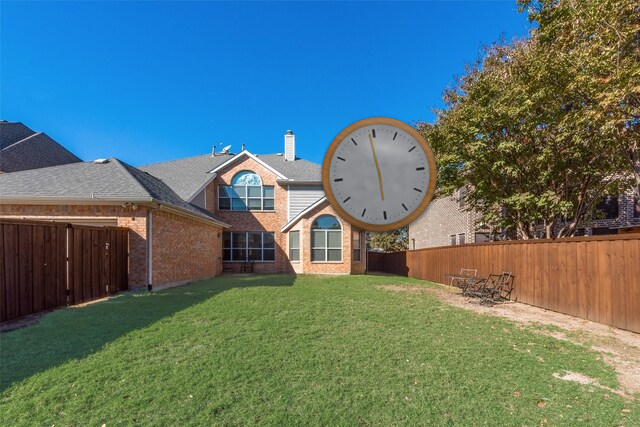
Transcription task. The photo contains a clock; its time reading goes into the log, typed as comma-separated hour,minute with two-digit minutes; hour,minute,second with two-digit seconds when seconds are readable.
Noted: 5,59
